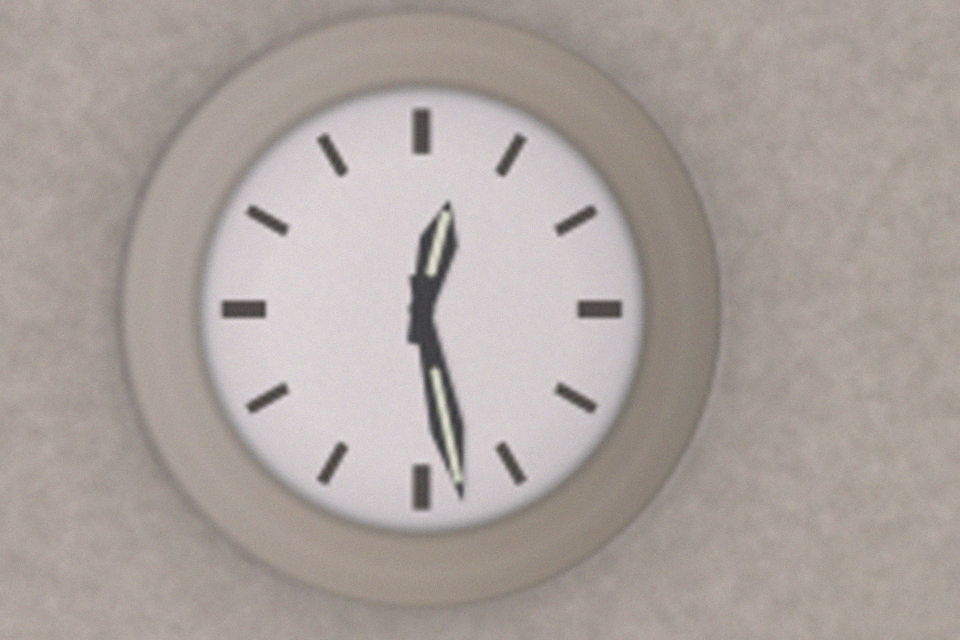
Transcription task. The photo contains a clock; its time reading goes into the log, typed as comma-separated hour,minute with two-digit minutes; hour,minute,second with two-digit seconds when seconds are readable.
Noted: 12,28
